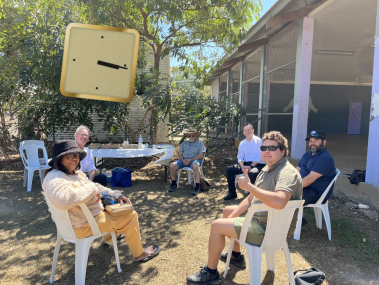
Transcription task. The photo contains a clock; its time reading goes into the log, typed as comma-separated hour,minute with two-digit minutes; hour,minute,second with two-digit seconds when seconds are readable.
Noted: 3,16
